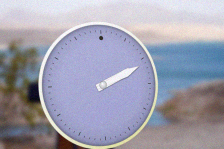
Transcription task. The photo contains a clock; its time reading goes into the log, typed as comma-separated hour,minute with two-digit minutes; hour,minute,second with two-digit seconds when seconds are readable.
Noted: 2,11
